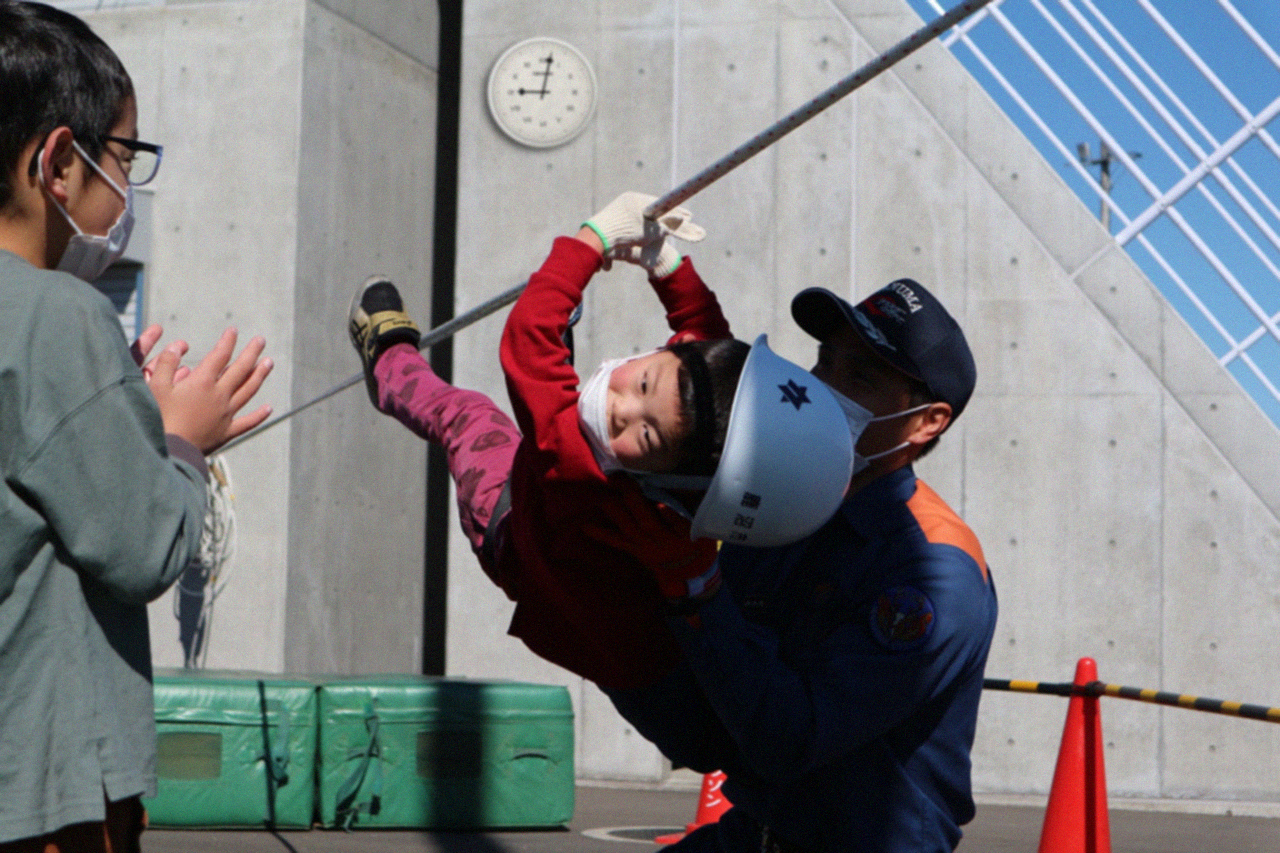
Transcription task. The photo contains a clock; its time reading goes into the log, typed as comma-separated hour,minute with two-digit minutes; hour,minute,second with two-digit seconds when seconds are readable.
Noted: 9,02
